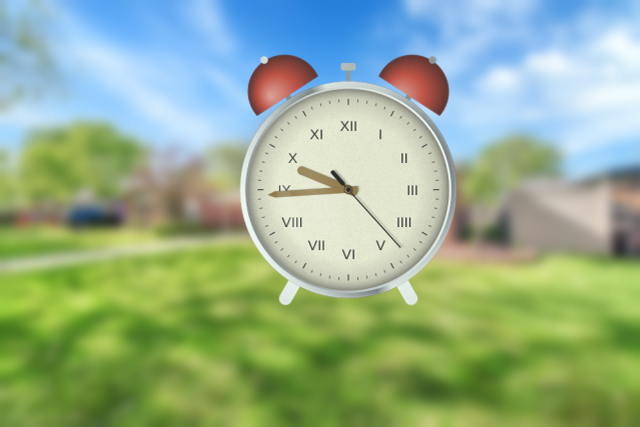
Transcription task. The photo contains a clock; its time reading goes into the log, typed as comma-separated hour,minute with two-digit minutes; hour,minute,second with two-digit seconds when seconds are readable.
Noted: 9,44,23
